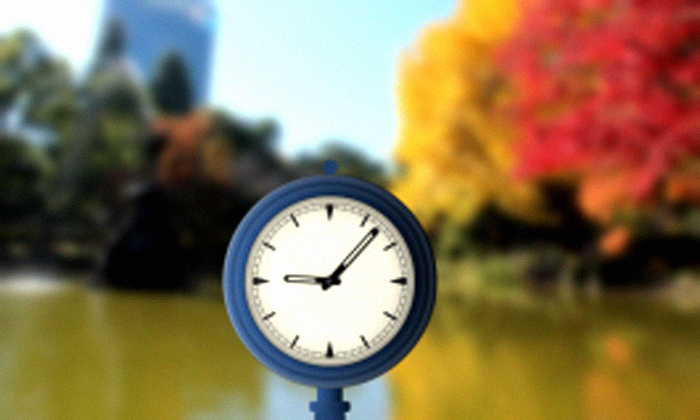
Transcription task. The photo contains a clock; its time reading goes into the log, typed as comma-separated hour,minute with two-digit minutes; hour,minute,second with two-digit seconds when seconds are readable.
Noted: 9,07
